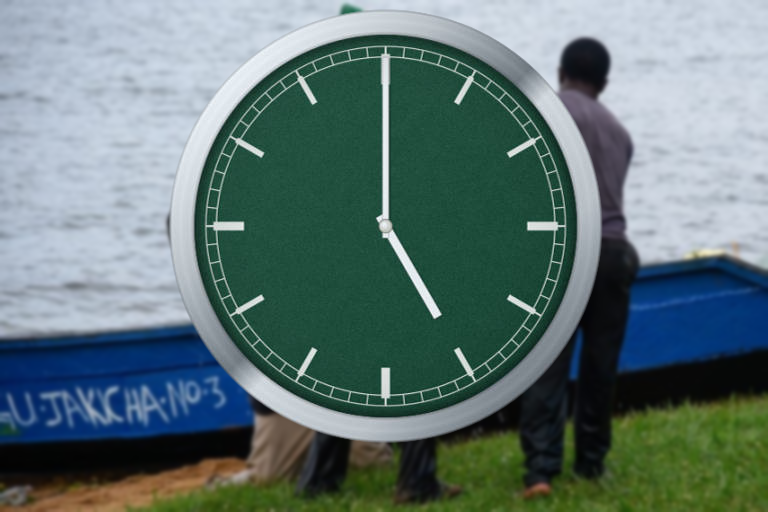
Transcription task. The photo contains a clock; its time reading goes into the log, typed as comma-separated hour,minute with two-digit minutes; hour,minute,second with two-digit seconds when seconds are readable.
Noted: 5,00
